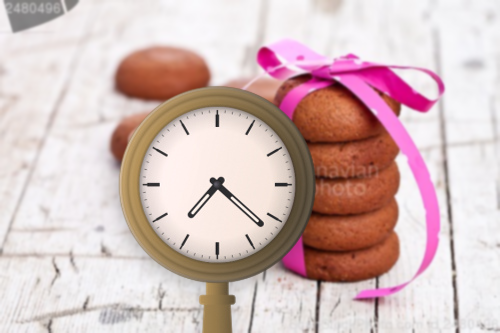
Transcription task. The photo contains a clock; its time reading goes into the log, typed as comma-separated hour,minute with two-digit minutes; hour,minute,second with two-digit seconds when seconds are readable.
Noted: 7,22
